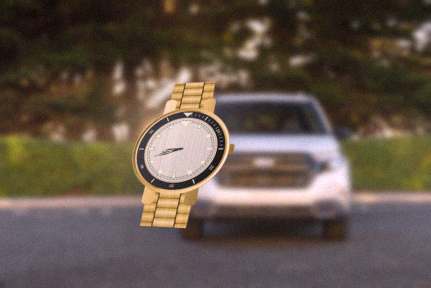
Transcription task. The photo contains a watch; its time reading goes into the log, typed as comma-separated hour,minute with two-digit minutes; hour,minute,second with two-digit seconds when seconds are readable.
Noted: 8,42
